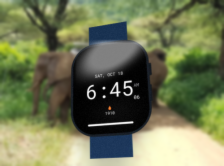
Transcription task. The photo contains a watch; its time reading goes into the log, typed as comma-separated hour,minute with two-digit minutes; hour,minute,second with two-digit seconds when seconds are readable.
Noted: 6,45
